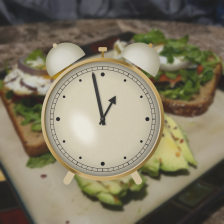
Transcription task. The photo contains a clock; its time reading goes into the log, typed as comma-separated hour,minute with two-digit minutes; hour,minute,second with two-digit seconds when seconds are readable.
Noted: 12,58
